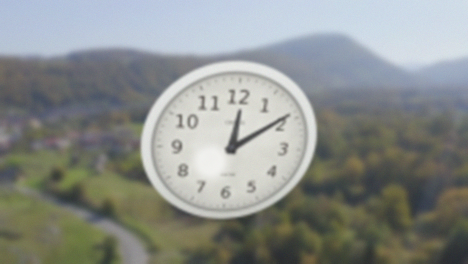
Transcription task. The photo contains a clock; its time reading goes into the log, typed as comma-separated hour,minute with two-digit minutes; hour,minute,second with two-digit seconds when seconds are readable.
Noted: 12,09
